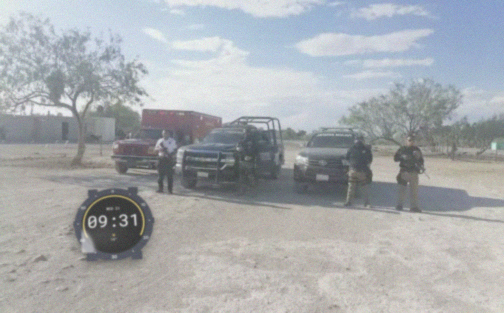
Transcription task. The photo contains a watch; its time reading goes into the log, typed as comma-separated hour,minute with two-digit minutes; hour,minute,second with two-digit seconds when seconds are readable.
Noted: 9,31
